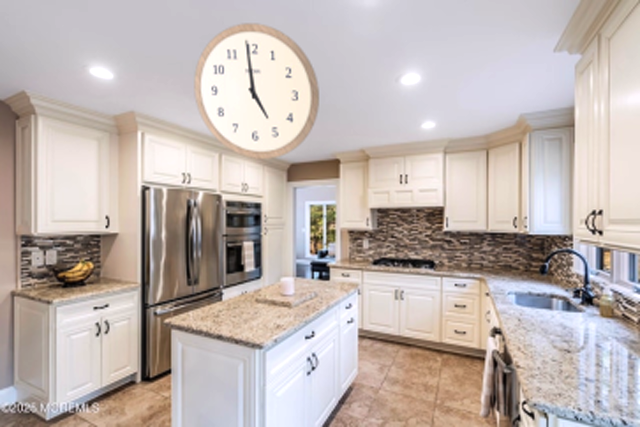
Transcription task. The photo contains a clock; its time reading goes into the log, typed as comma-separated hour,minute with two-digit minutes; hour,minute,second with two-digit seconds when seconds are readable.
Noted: 4,59
